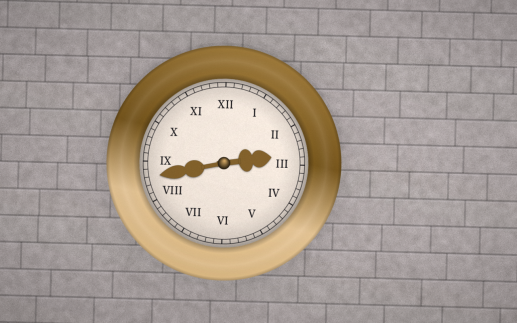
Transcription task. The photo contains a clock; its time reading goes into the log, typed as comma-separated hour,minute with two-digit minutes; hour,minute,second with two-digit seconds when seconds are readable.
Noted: 2,43
